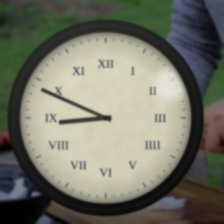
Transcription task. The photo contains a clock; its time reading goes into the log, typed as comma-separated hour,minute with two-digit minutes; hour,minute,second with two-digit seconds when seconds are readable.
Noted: 8,49
